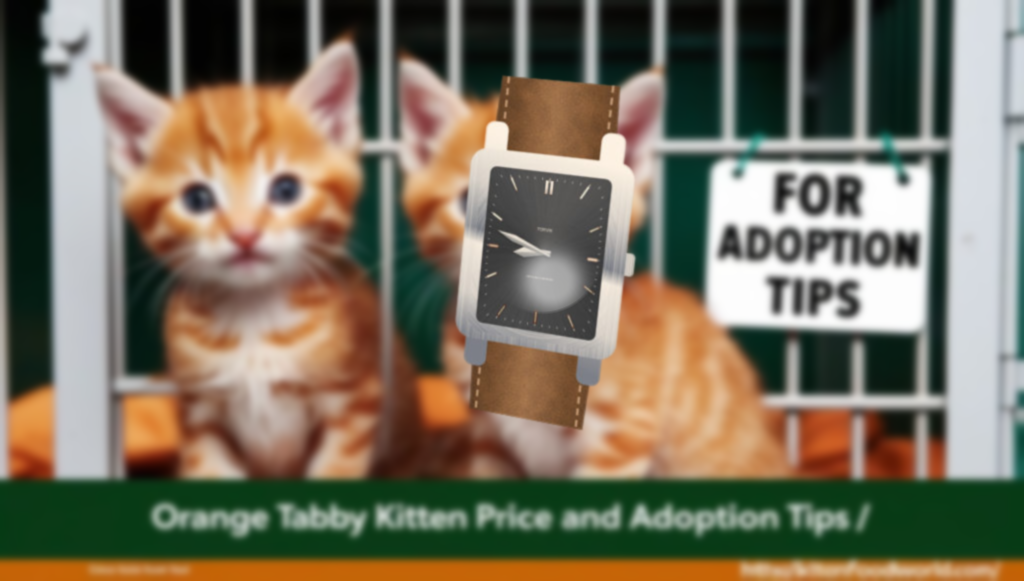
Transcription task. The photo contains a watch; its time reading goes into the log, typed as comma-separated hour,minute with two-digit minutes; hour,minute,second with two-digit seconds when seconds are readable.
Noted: 8,48
